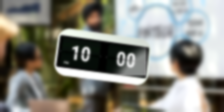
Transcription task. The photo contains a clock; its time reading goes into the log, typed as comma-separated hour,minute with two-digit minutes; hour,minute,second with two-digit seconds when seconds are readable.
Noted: 10,00
